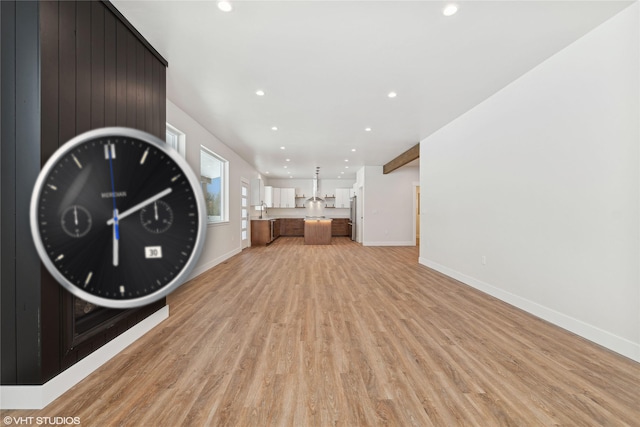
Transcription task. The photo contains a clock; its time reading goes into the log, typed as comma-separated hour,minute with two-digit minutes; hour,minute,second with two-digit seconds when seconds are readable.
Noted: 6,11
